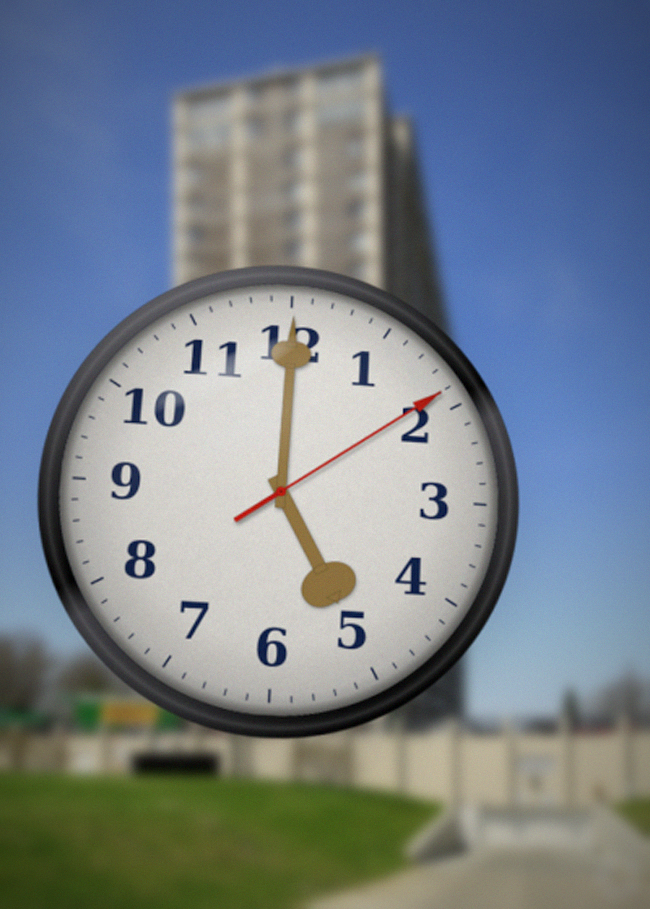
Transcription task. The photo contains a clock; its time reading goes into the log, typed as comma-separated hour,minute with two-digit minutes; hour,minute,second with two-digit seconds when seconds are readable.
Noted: 5,00,09
